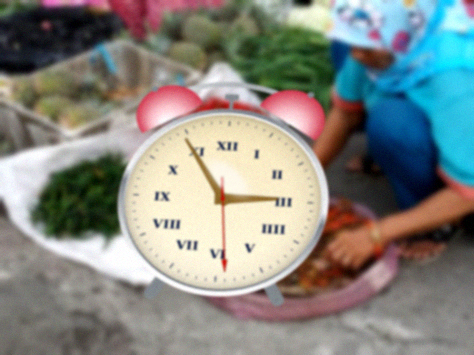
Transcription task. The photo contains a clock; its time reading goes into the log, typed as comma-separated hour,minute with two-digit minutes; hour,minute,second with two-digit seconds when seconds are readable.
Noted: 2,54,29
